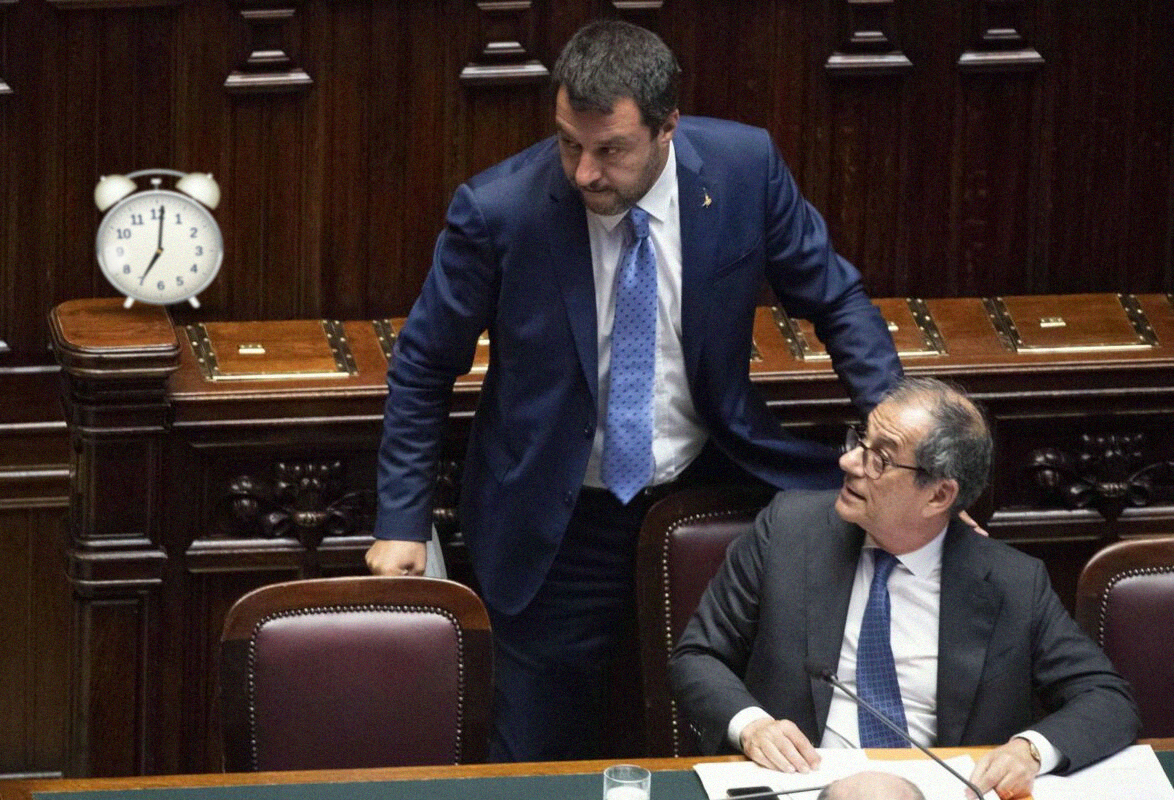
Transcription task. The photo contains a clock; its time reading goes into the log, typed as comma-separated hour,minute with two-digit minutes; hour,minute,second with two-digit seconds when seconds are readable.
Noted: 7,01
